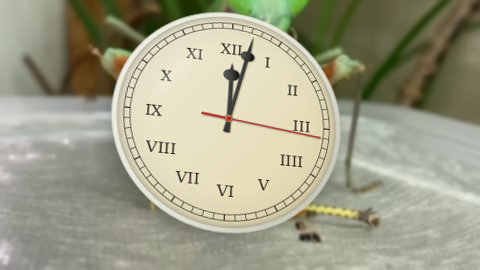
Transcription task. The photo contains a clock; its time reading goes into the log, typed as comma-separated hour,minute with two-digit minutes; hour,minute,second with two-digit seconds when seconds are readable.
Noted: 12,02,16
